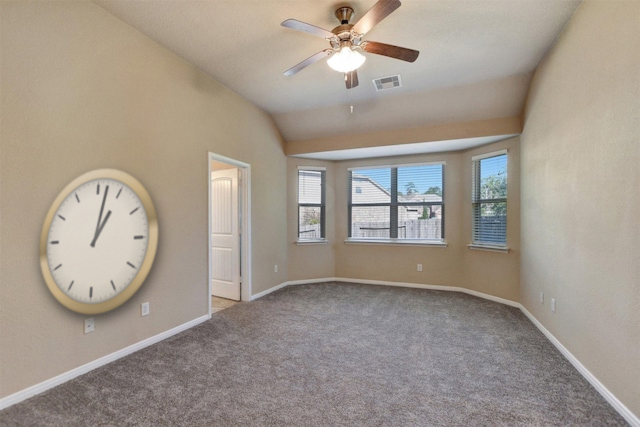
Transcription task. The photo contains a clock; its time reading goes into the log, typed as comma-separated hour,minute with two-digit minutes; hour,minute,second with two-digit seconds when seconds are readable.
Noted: 1,02
